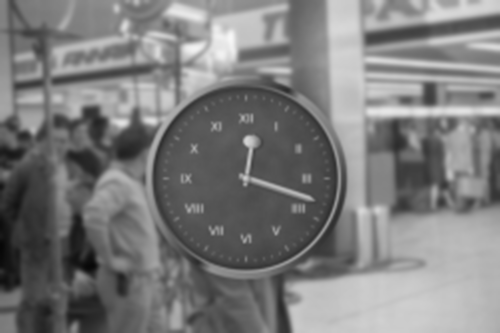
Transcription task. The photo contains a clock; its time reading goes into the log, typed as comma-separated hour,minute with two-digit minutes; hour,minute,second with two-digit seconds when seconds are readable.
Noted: 12,18
